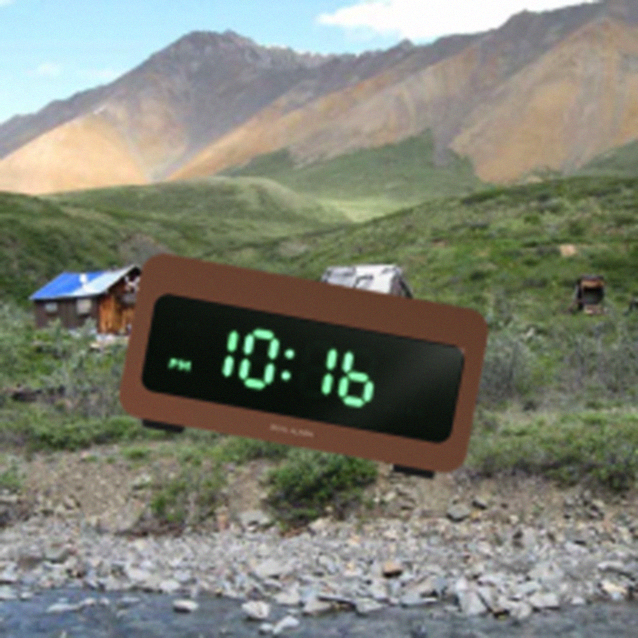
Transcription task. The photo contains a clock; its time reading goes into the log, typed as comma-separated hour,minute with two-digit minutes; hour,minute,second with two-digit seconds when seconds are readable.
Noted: 10,16
